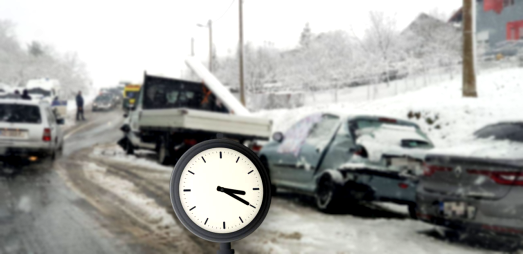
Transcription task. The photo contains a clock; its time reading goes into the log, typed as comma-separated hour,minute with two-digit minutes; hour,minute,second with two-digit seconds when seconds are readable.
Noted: 3,20
